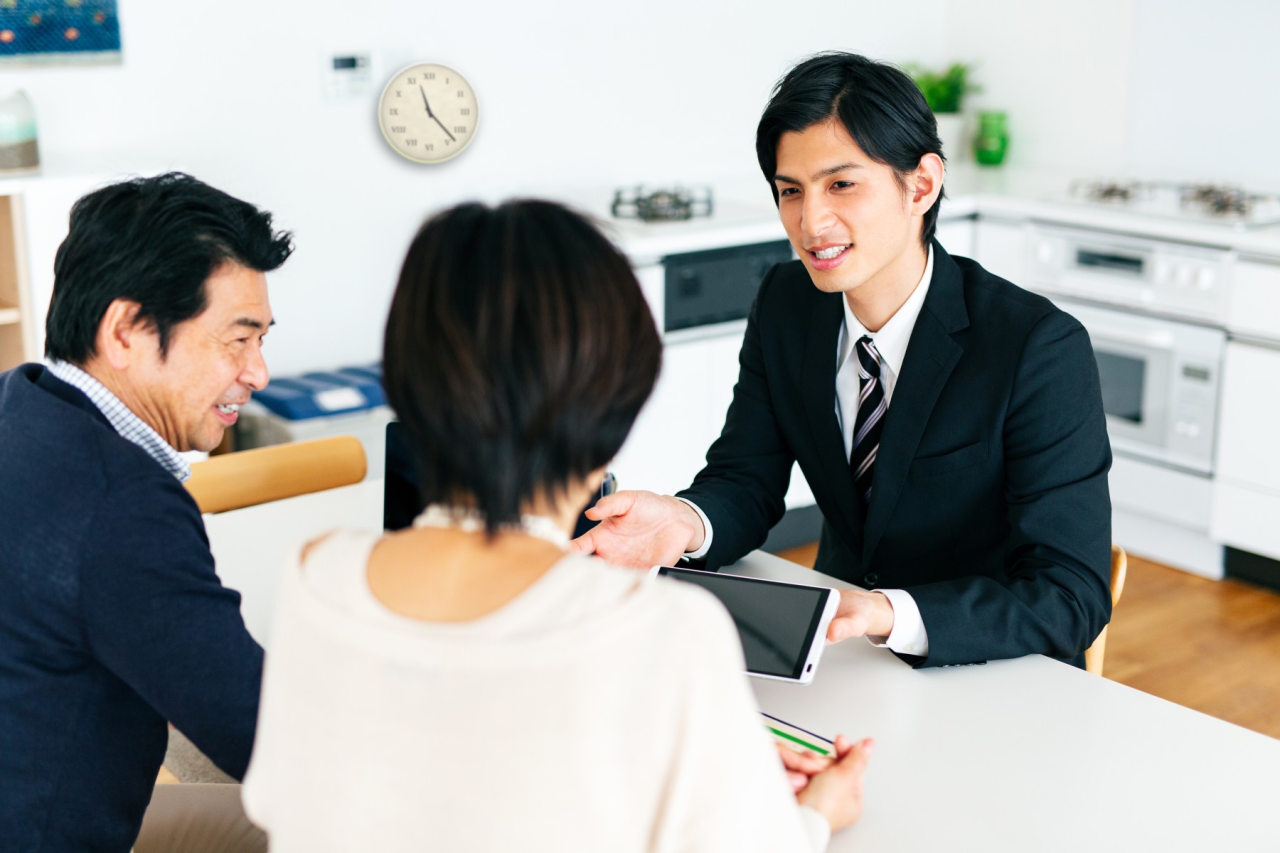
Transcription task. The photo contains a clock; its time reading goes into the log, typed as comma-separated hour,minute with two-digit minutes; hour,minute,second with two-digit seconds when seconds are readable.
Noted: 11,23
